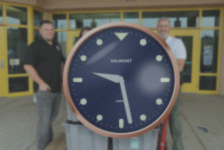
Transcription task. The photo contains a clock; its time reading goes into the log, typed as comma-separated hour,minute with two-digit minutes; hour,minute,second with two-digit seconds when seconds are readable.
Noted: 9,28
